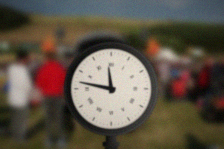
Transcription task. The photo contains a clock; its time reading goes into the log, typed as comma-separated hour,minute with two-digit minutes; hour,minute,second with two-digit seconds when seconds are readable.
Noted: 11,47
